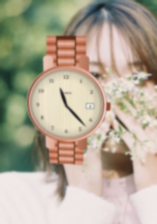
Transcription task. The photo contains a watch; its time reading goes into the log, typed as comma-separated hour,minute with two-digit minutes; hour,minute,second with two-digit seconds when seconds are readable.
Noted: 11,23
